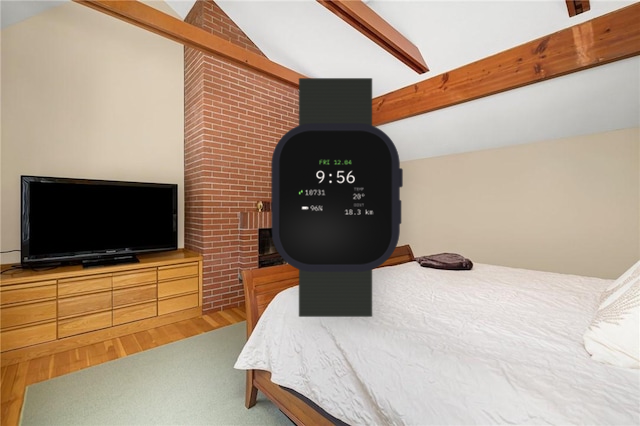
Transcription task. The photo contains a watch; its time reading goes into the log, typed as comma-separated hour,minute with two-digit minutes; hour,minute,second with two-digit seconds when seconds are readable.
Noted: 9,56
